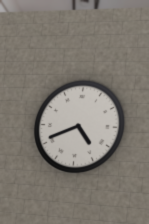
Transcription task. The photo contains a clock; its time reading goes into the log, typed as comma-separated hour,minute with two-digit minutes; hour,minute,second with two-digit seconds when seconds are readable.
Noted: 4,41
